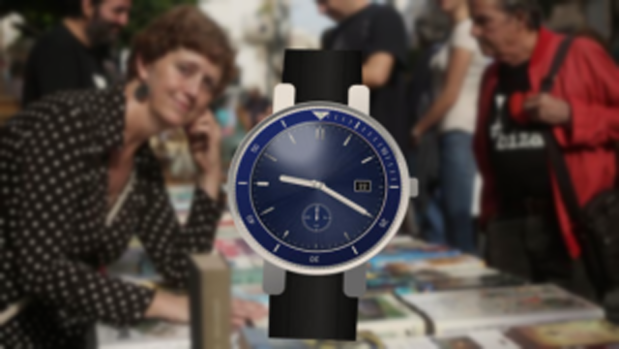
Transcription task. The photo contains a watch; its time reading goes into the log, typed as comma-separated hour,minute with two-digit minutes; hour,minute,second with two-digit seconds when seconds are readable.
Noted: 9,20
